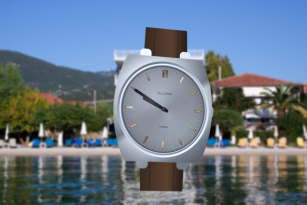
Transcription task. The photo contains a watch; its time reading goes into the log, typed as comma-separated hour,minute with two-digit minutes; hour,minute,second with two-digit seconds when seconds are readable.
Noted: 9,50
